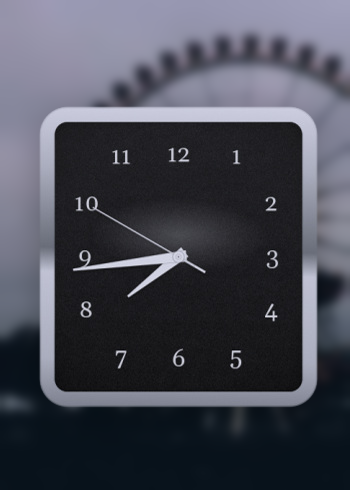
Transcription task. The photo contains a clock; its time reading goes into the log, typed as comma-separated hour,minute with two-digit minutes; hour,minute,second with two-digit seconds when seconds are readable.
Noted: 7,43,50
